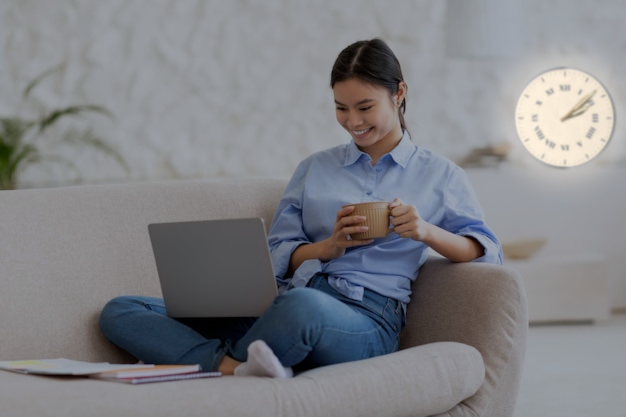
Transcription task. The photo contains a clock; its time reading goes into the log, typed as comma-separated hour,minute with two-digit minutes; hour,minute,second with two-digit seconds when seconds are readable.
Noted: 2,08
